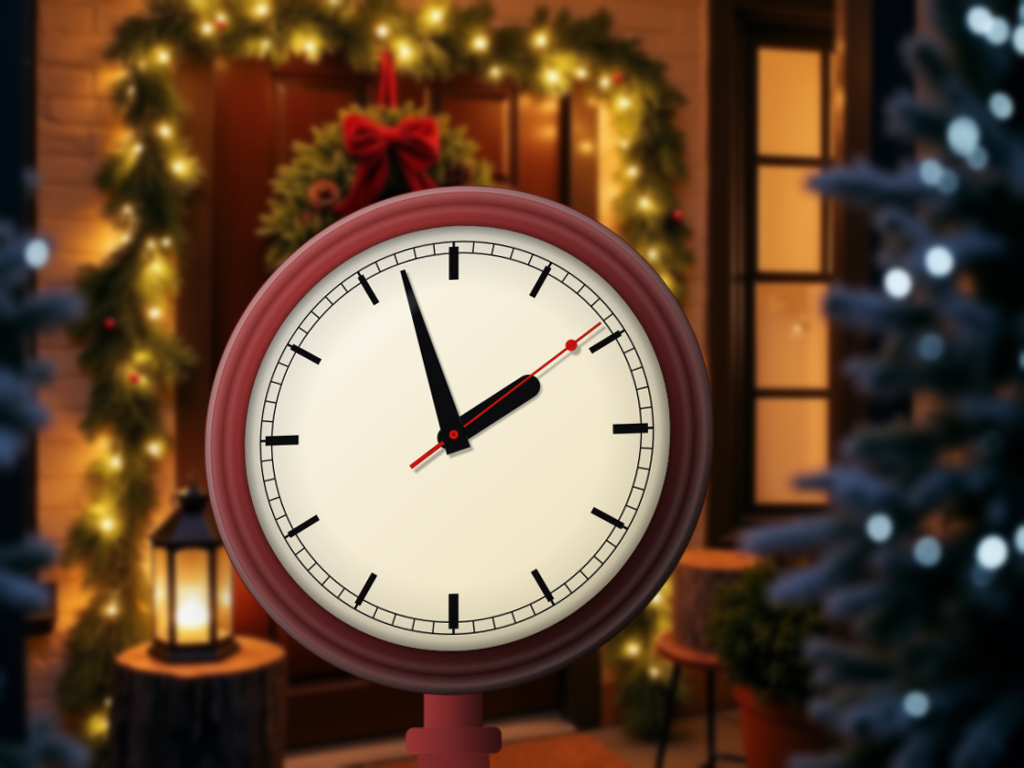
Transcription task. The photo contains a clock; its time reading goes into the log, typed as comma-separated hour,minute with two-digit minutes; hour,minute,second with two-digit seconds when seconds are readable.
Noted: 1,57,09
